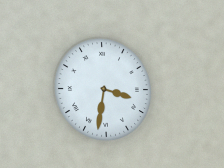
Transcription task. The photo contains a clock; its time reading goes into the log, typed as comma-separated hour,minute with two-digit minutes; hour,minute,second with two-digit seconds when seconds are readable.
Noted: 3,32
